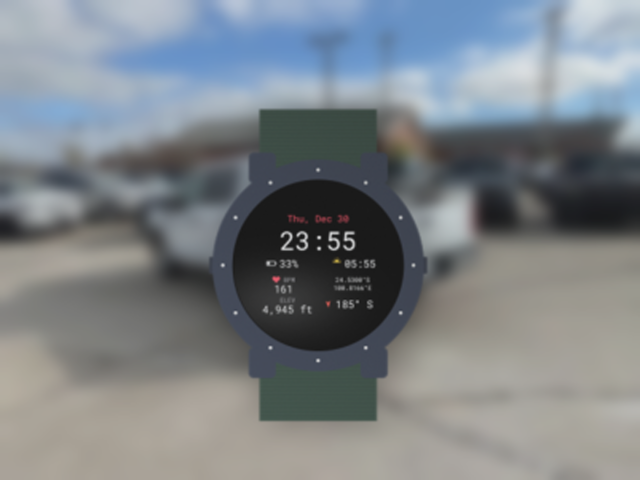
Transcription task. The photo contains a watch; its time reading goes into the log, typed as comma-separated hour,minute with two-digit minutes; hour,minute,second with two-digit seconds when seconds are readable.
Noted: 23,55
